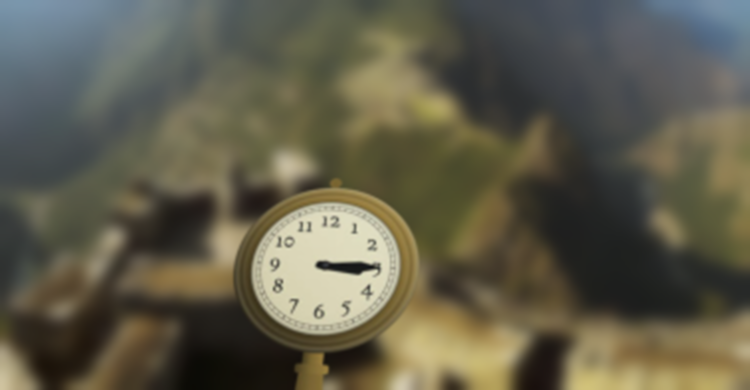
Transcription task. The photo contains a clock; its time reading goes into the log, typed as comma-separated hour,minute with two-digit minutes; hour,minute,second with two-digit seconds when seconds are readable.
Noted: 3,15
